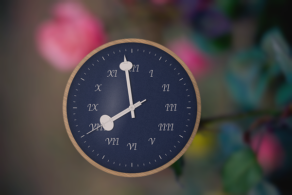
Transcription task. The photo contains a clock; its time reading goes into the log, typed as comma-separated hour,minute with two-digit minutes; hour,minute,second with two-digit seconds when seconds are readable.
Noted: 7,58,40
